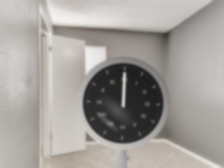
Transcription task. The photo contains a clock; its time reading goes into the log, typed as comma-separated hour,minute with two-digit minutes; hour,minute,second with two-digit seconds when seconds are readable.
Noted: 12,00
